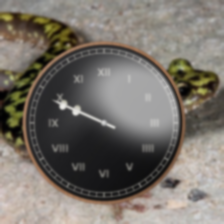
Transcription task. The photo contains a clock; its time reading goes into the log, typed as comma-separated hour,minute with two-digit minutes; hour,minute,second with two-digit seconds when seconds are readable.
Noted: 9,49
